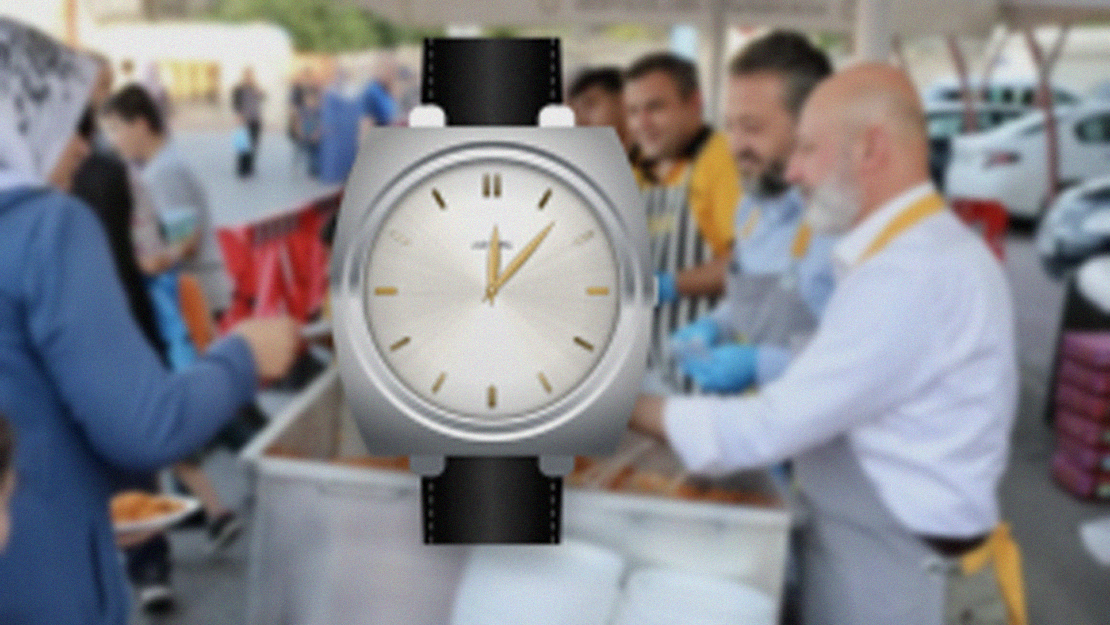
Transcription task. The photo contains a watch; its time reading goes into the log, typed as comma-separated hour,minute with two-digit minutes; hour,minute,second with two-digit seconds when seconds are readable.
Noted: 12,07
